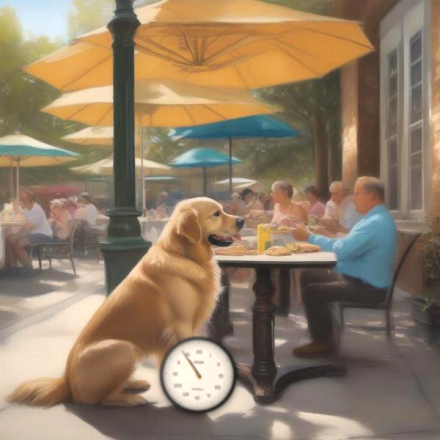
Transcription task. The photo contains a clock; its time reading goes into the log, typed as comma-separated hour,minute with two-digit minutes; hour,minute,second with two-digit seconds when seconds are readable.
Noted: 10,54
